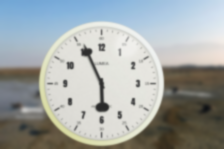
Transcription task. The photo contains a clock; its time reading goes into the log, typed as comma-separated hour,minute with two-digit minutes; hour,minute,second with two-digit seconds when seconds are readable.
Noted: 5,56
